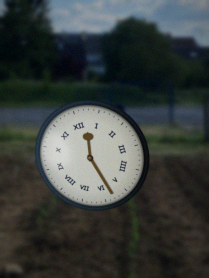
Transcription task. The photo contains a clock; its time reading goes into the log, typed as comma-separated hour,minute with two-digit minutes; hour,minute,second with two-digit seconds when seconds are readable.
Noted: 12,28
